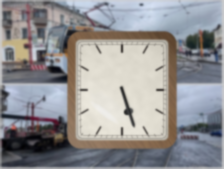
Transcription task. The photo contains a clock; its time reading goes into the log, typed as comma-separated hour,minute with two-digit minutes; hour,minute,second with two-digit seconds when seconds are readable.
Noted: 5,27
